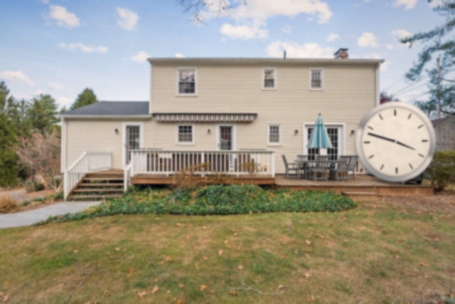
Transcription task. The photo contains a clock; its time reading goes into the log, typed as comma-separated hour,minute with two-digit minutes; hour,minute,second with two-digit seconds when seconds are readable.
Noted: 3,48
